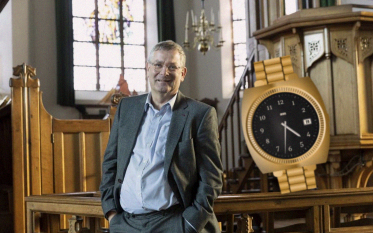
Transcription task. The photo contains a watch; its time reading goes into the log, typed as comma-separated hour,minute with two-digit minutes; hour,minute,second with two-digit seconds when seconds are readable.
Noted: 4,32
